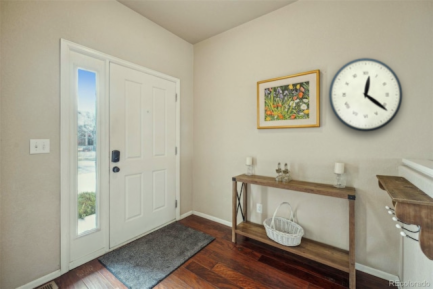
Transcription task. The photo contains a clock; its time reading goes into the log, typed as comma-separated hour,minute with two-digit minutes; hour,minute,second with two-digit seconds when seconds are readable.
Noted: 12,21
